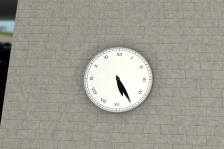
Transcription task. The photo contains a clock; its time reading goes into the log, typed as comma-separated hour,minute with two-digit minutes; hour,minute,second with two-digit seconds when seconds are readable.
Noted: 5,25
